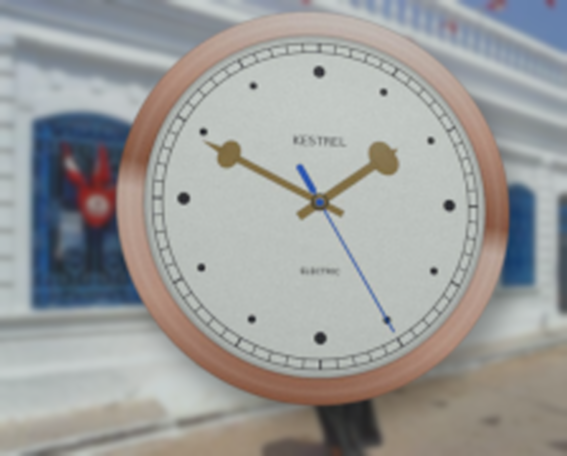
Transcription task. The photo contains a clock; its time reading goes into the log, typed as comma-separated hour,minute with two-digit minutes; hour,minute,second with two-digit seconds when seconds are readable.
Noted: 1,49,25
